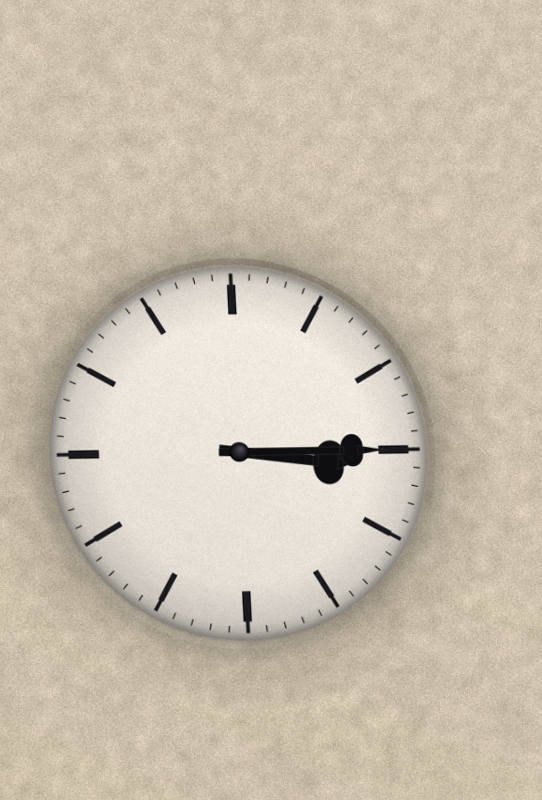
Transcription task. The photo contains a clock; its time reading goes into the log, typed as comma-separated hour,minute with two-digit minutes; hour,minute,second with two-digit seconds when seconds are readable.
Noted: 3,15
